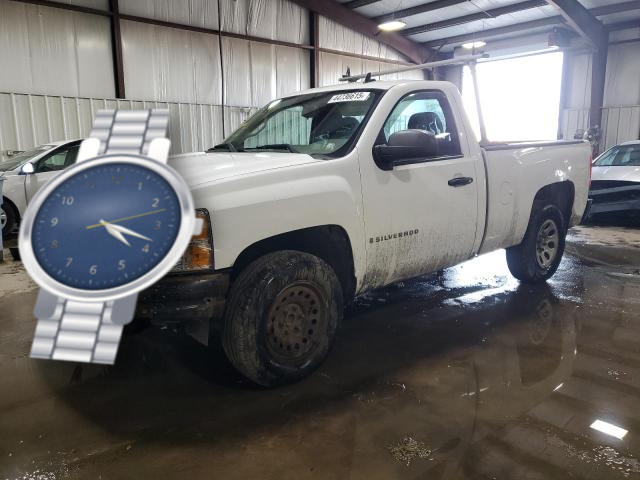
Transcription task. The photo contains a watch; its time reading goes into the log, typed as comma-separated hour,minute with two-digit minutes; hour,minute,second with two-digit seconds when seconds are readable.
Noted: 4,18,12
